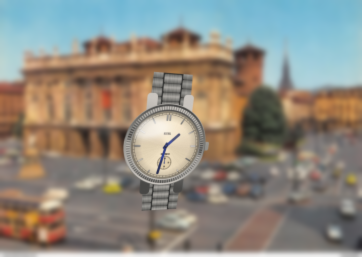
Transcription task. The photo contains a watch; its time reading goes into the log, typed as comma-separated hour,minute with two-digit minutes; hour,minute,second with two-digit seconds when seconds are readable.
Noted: 1,32
